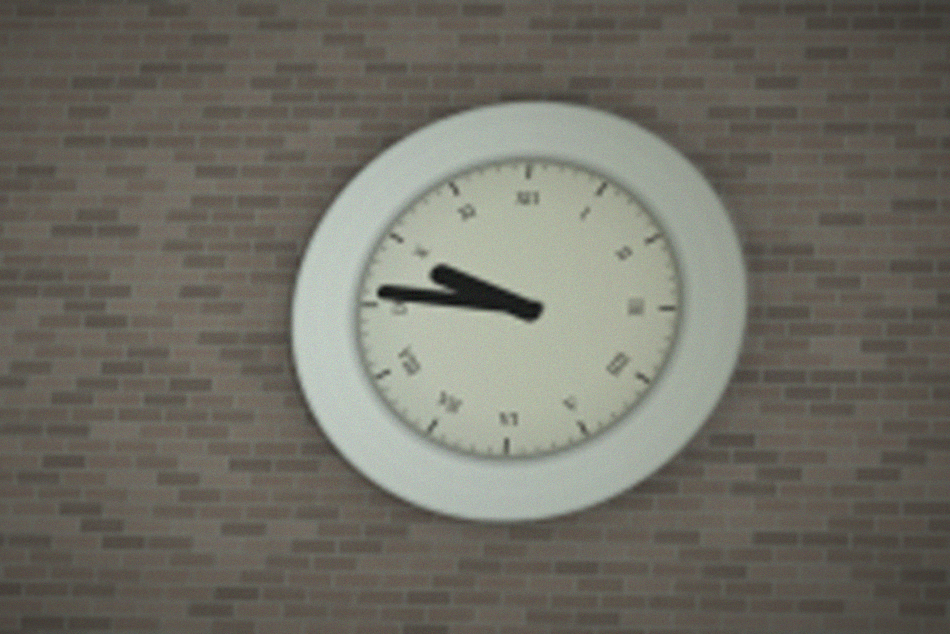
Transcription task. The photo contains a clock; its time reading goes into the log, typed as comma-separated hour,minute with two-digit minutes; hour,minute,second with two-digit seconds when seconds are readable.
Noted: 9,46
